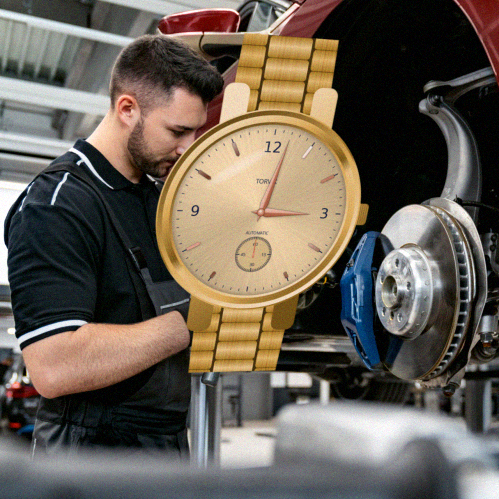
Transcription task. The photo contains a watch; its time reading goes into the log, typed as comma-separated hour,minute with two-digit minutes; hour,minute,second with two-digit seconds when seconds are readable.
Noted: 3,02
